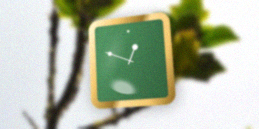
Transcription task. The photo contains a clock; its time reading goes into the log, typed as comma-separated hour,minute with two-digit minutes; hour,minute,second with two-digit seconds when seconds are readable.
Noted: 12,49
